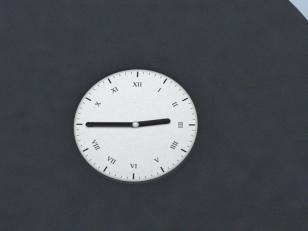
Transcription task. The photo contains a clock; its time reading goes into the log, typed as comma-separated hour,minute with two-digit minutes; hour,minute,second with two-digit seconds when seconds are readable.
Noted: 2,45
